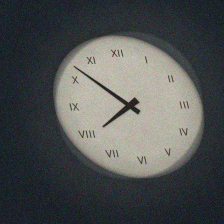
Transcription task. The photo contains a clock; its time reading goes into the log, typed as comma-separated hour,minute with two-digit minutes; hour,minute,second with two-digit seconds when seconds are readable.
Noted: 7,52
